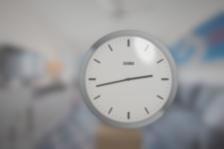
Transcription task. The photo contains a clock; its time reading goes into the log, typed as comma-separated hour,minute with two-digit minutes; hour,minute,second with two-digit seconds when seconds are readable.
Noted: 2,43
